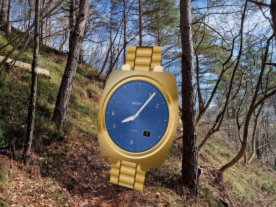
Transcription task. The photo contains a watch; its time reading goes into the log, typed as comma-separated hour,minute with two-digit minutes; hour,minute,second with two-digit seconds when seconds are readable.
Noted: 8,06
